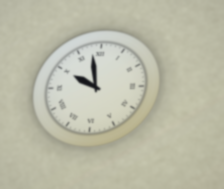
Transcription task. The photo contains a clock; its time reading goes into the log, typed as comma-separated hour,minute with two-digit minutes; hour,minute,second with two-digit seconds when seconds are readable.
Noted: 9,58
